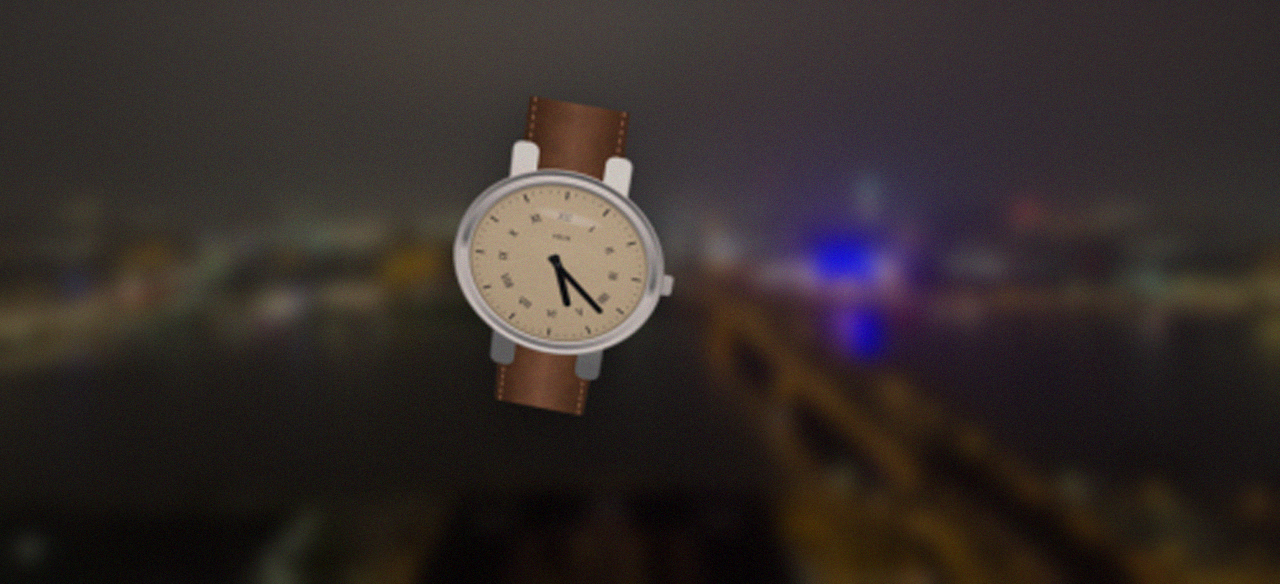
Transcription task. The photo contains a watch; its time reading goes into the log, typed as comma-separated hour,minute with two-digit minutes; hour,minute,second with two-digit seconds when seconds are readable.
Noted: 5,22
